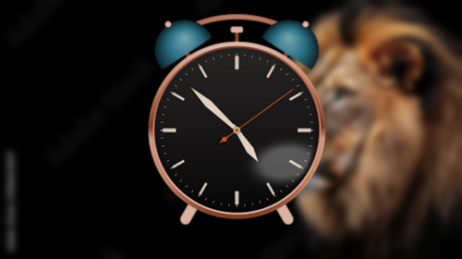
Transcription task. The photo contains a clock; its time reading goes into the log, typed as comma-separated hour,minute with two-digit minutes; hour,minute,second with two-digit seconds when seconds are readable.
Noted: 4,52,09
